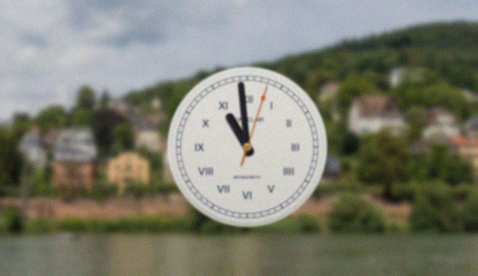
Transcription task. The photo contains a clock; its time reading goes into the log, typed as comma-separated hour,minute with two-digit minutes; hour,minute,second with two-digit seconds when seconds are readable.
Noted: 10,59,03
